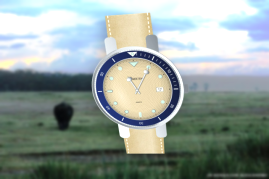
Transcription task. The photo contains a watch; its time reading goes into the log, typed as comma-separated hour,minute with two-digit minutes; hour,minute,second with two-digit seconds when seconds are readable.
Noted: 11,05
